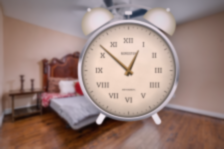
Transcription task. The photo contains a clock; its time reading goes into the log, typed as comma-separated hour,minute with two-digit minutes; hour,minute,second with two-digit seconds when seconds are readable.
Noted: 12,52
